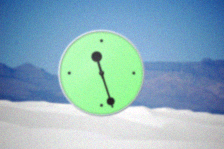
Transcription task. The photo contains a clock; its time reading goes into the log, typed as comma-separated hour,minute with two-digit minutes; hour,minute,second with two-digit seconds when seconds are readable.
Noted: 11,27
